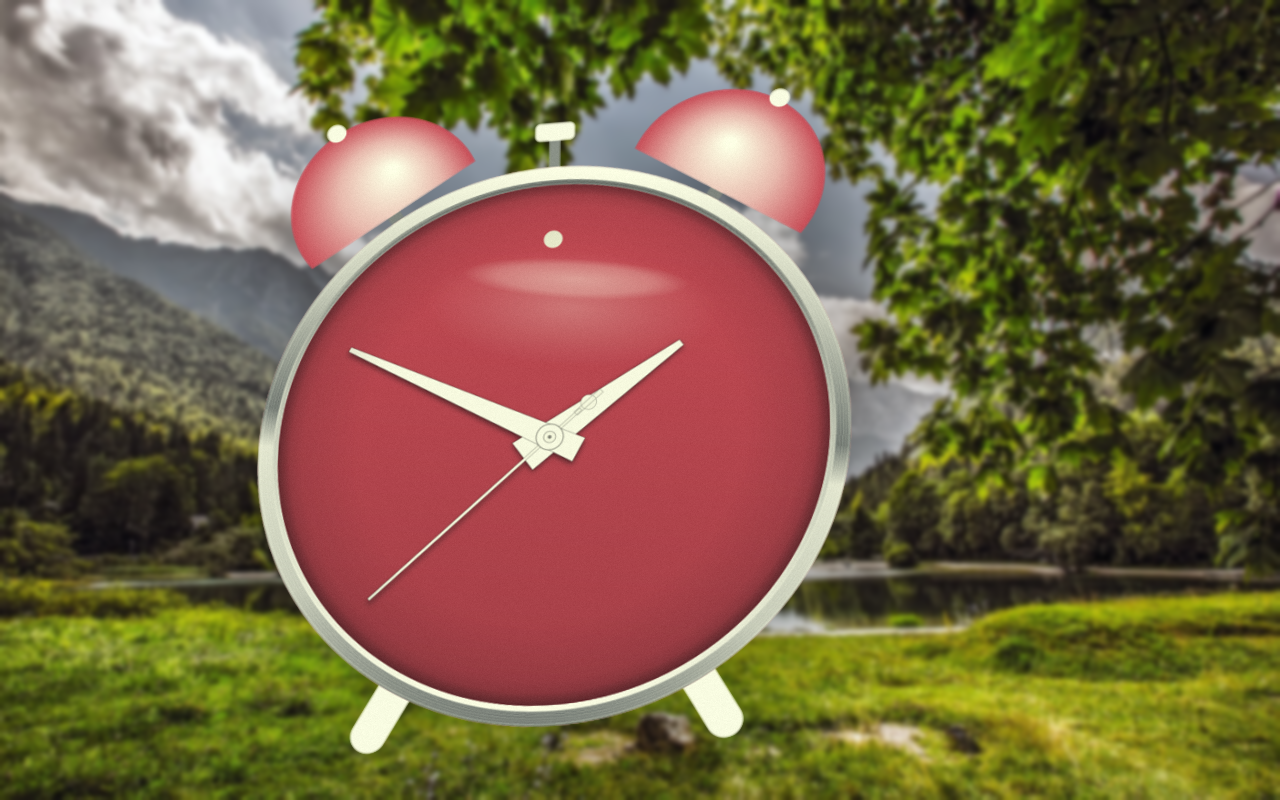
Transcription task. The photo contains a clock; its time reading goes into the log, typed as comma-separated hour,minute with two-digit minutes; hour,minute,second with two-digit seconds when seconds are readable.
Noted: 1,49,38
